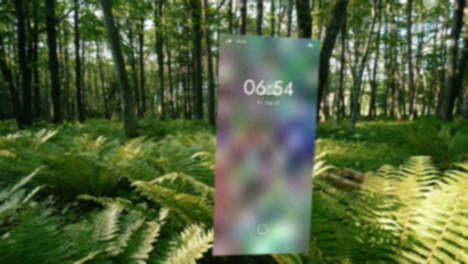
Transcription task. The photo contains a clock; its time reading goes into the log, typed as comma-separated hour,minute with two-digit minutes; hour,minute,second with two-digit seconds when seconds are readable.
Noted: 6,54
